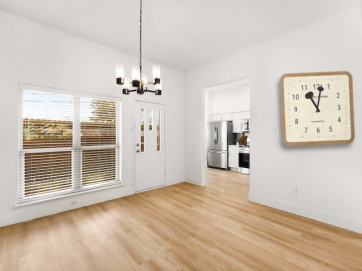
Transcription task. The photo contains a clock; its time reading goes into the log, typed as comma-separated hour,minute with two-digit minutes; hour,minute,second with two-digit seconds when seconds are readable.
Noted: 11,02
